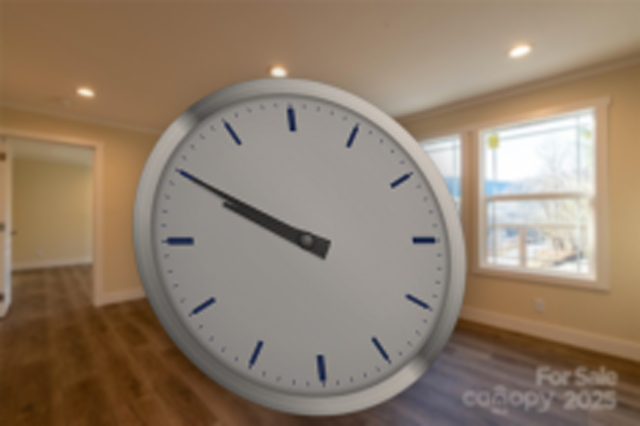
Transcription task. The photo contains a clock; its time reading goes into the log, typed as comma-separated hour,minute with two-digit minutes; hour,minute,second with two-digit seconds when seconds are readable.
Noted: 9,50
